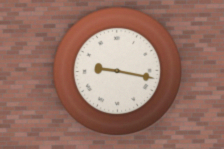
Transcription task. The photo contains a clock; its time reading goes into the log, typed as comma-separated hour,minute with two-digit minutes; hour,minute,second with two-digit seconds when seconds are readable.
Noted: 9,17
